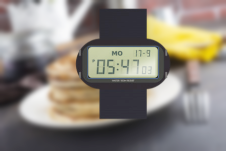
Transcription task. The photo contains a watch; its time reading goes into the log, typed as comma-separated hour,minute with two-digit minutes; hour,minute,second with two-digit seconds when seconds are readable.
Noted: 5,47,03
